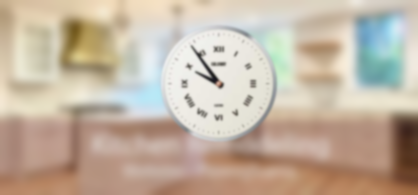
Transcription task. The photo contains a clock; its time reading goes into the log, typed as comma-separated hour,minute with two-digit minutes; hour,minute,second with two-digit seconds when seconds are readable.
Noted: 9,54
